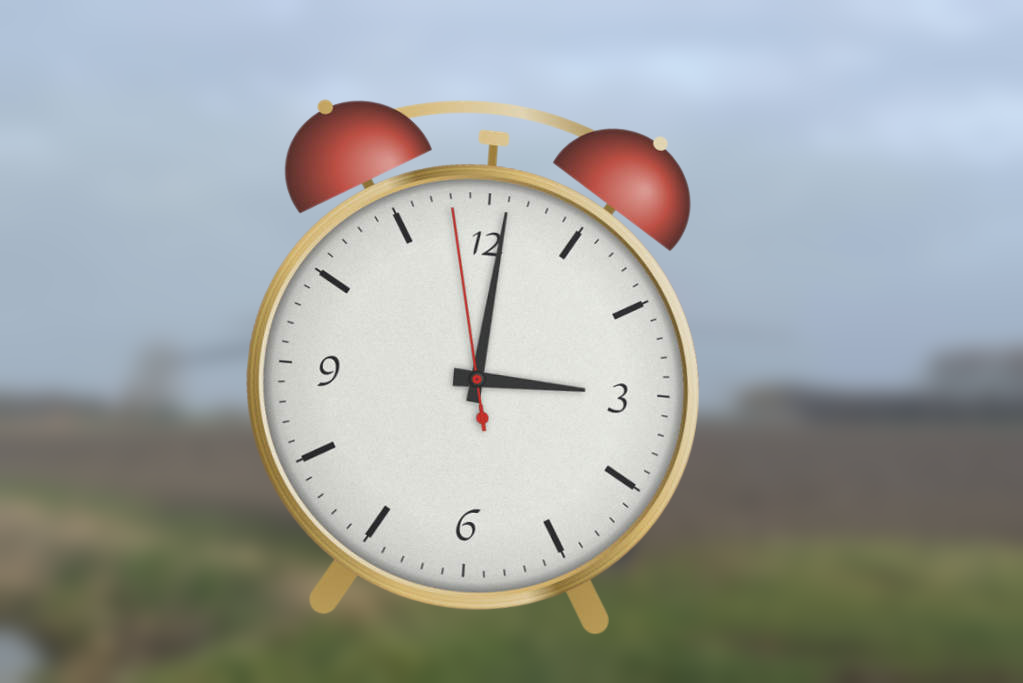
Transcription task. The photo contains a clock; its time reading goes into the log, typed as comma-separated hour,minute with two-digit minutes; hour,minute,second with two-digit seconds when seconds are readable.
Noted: 3,00,58
